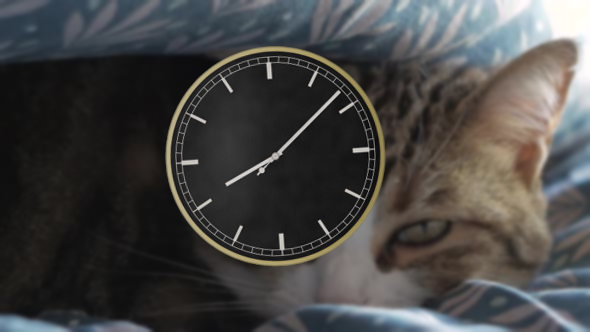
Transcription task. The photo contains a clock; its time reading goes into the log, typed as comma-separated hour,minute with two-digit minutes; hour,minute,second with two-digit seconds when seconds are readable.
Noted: 8,08,08
